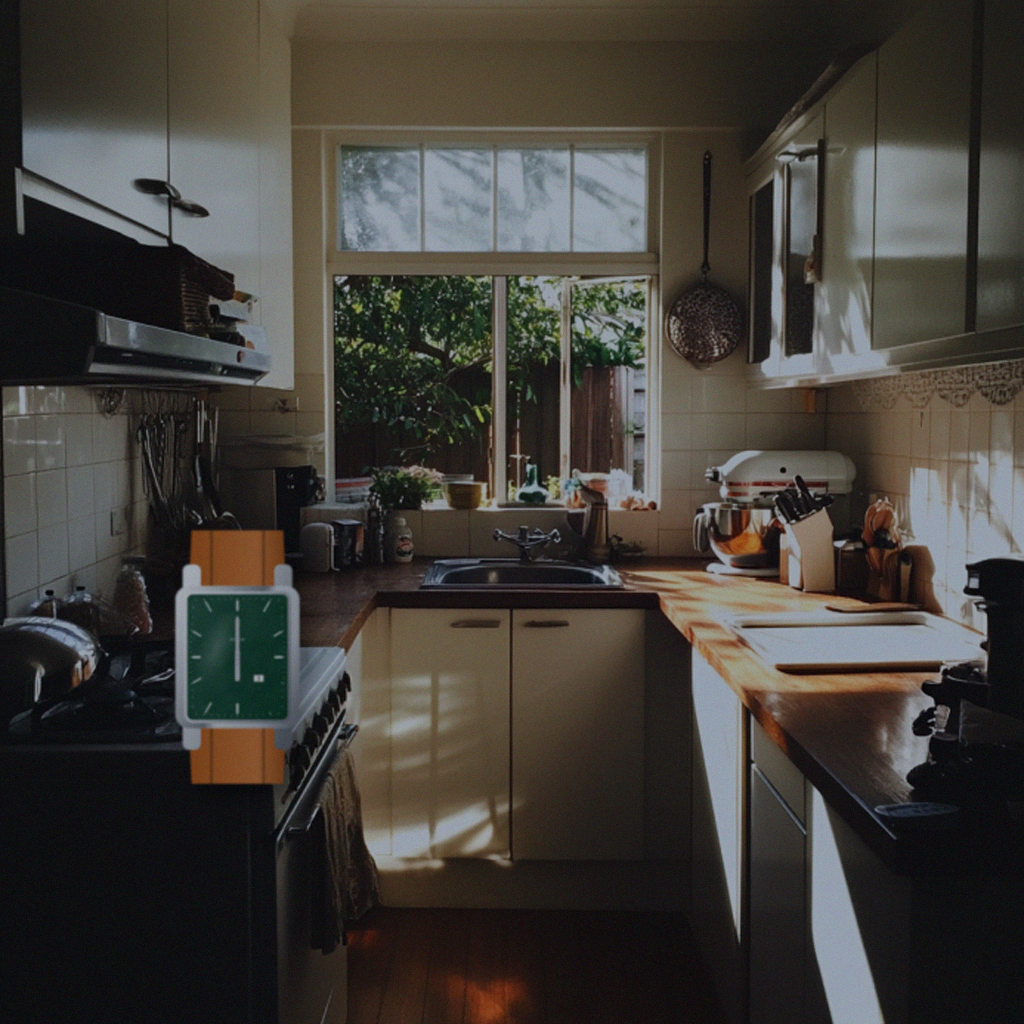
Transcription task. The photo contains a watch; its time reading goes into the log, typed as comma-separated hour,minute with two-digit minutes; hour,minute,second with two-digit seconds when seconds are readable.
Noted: 6,00
